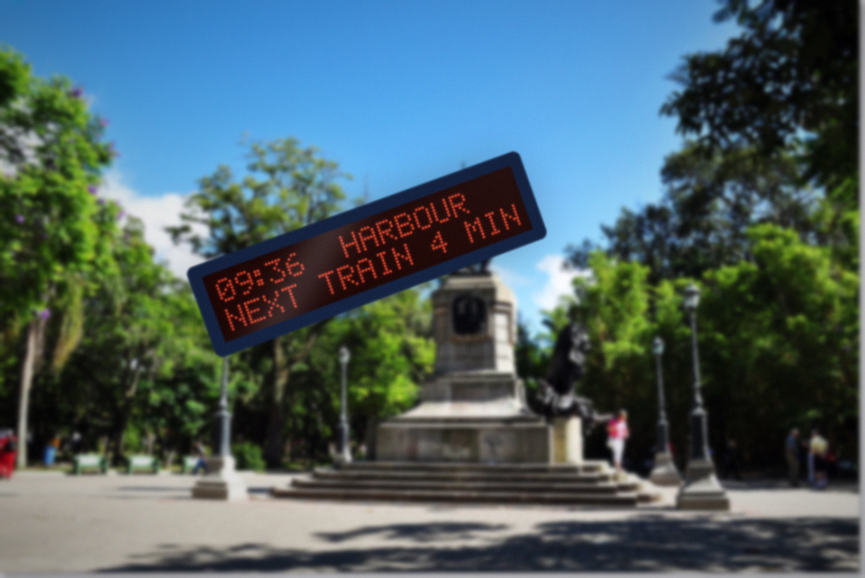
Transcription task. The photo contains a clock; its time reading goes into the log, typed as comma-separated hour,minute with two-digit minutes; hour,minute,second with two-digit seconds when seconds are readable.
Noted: 9,36
